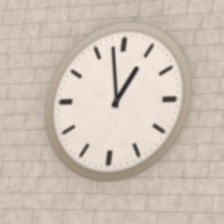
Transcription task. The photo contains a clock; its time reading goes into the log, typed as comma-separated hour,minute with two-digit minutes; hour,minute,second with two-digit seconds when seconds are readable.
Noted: 12,58
